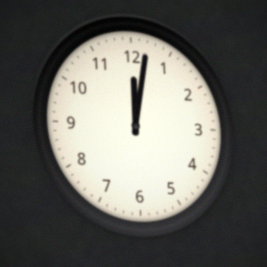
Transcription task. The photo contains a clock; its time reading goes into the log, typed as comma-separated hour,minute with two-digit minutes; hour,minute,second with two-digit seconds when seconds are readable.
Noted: 12,02
